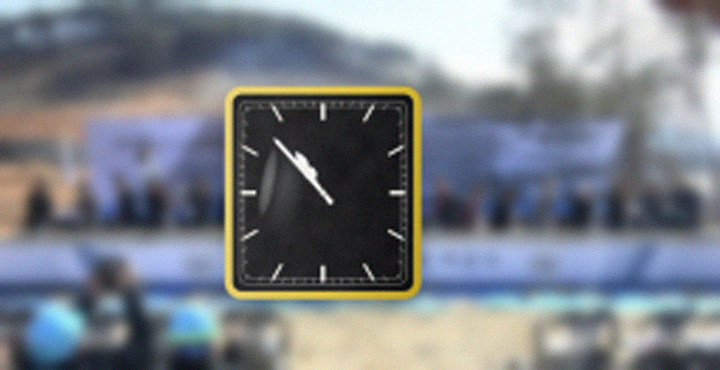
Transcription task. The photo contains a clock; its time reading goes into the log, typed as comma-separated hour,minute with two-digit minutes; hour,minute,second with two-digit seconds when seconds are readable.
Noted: 10,53
